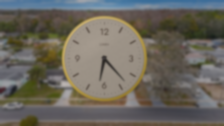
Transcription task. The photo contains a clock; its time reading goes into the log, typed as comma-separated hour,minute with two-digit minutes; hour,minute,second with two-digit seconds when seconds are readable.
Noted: 6,23
